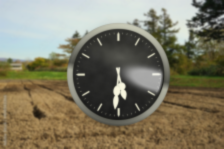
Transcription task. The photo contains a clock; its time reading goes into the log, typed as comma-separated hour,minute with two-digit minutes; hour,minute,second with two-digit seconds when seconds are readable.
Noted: 5,31
